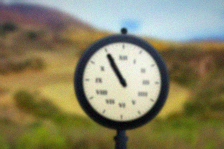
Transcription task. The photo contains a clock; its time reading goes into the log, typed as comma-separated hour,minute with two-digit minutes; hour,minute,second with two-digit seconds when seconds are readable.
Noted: 10,55
